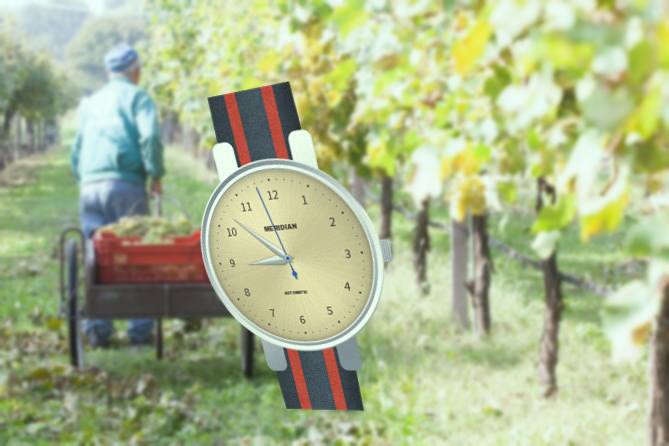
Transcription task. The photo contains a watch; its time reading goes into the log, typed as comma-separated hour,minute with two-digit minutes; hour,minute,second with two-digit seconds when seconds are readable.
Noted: 8,51,58
